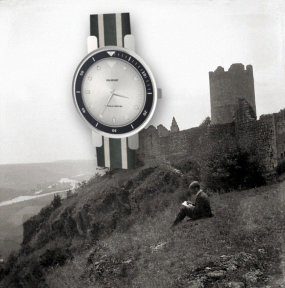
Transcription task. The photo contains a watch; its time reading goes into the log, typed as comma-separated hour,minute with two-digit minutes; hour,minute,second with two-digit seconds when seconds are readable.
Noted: 3,35
